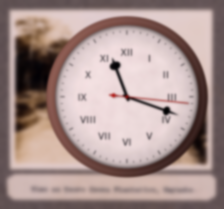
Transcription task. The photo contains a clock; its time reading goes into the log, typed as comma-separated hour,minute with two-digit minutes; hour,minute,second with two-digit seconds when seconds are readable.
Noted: 11,18,16
